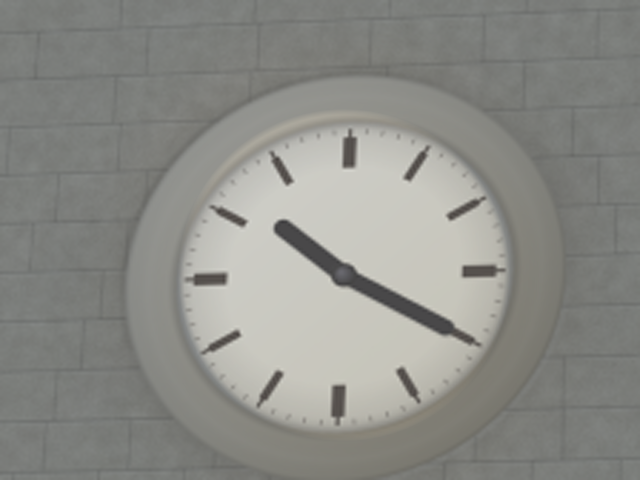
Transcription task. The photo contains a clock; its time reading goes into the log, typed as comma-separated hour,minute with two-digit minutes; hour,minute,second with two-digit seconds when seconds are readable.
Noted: 10,20
